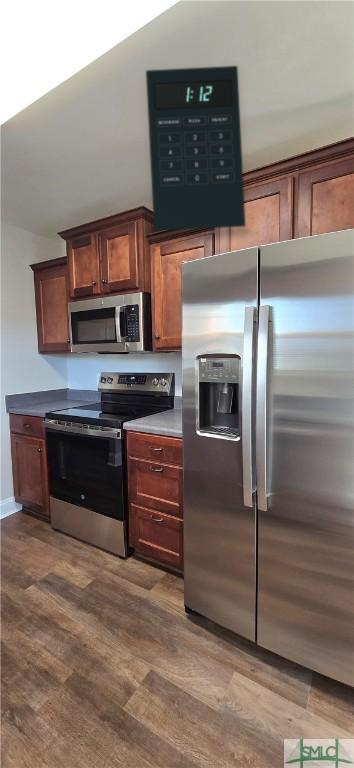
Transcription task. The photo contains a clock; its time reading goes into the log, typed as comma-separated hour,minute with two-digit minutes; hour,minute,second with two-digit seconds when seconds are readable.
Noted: 1,12
